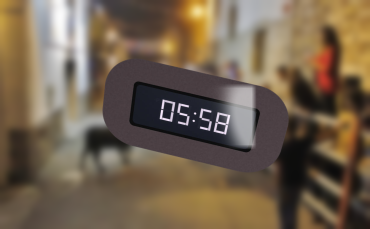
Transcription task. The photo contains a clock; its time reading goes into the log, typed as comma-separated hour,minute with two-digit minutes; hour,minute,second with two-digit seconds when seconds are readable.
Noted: 5,58
